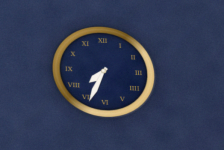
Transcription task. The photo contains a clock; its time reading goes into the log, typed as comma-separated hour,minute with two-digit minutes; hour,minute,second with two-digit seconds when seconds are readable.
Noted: 7,34
